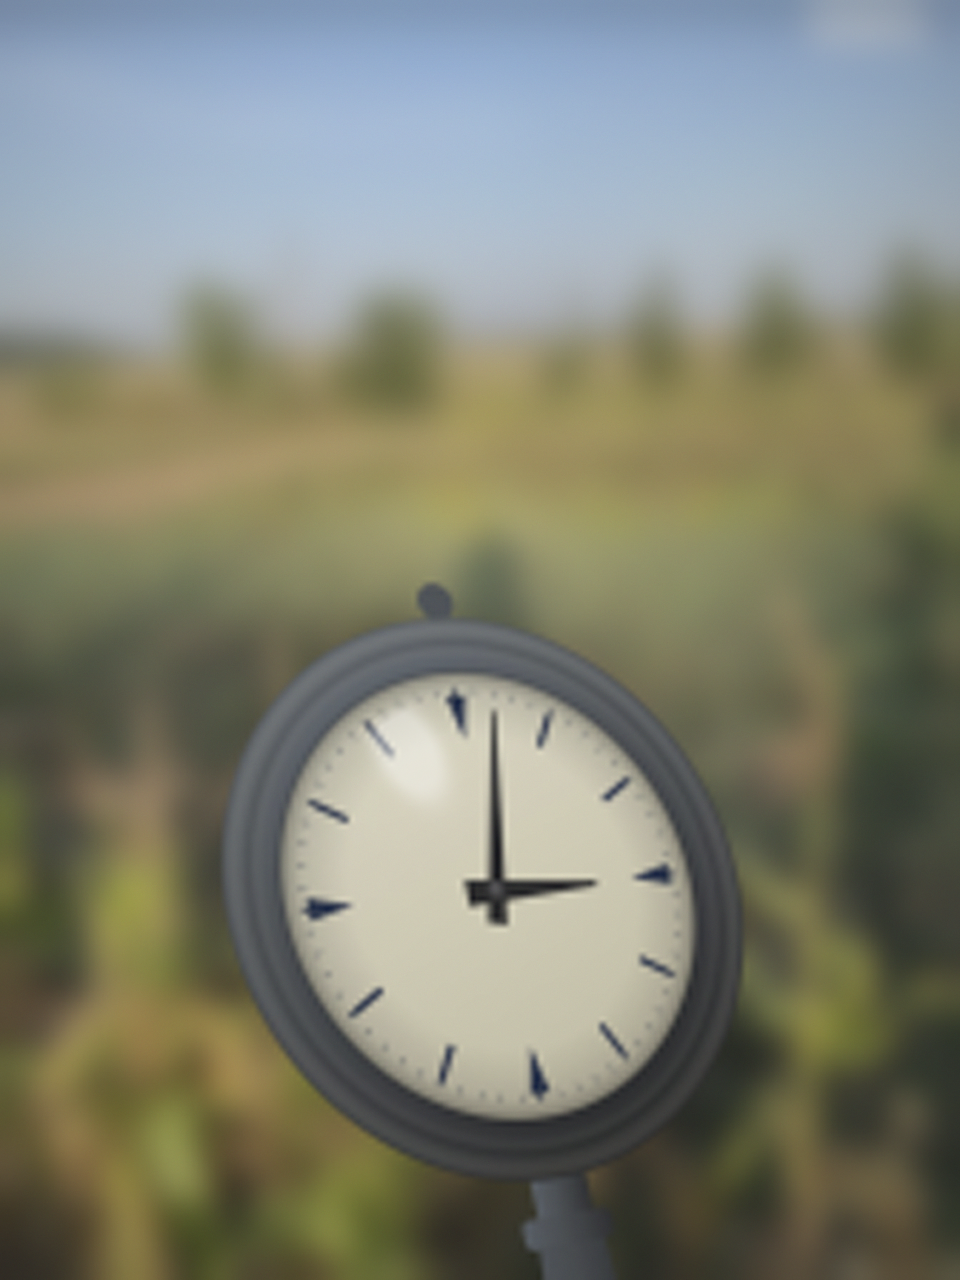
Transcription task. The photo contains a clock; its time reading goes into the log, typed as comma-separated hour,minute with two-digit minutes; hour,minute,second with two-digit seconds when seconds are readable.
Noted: 3,02
